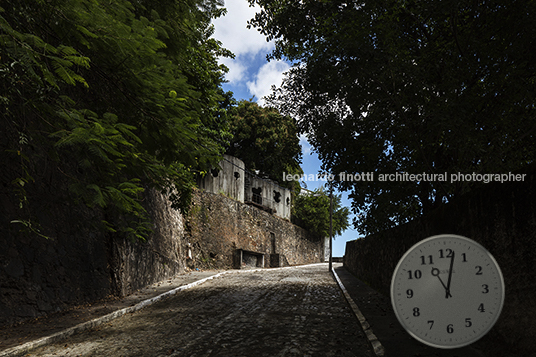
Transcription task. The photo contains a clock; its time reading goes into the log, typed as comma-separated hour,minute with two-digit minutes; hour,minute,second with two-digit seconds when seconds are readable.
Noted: 11,02
